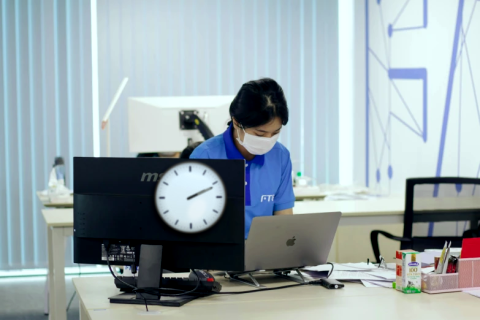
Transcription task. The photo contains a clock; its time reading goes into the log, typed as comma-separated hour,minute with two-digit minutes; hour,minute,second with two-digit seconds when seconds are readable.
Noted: 2,11
